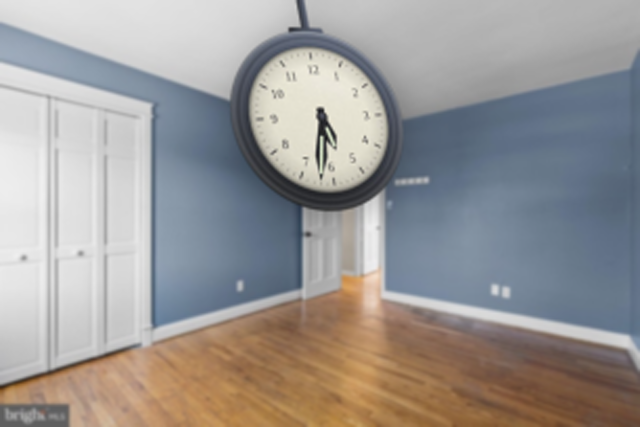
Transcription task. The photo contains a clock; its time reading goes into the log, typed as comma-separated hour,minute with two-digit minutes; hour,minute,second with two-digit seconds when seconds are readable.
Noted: 5,32
